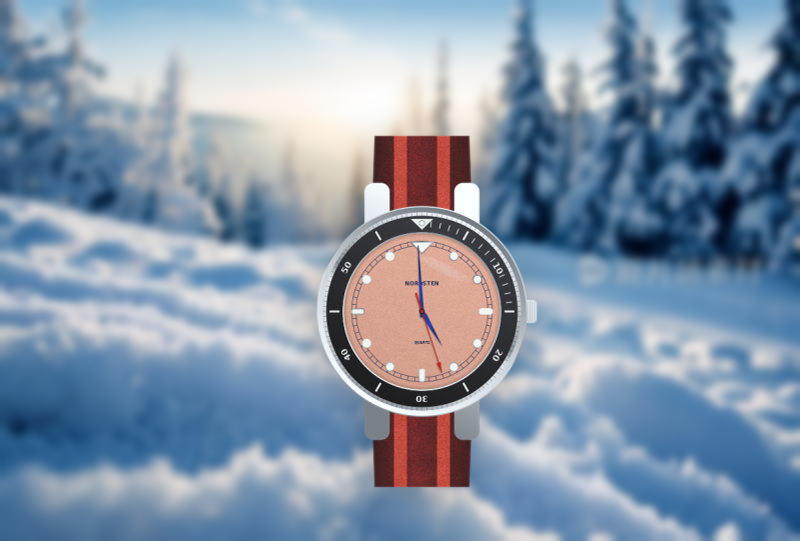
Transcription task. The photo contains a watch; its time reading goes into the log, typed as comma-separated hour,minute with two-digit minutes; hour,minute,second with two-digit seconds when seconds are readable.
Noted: 4,59,27
